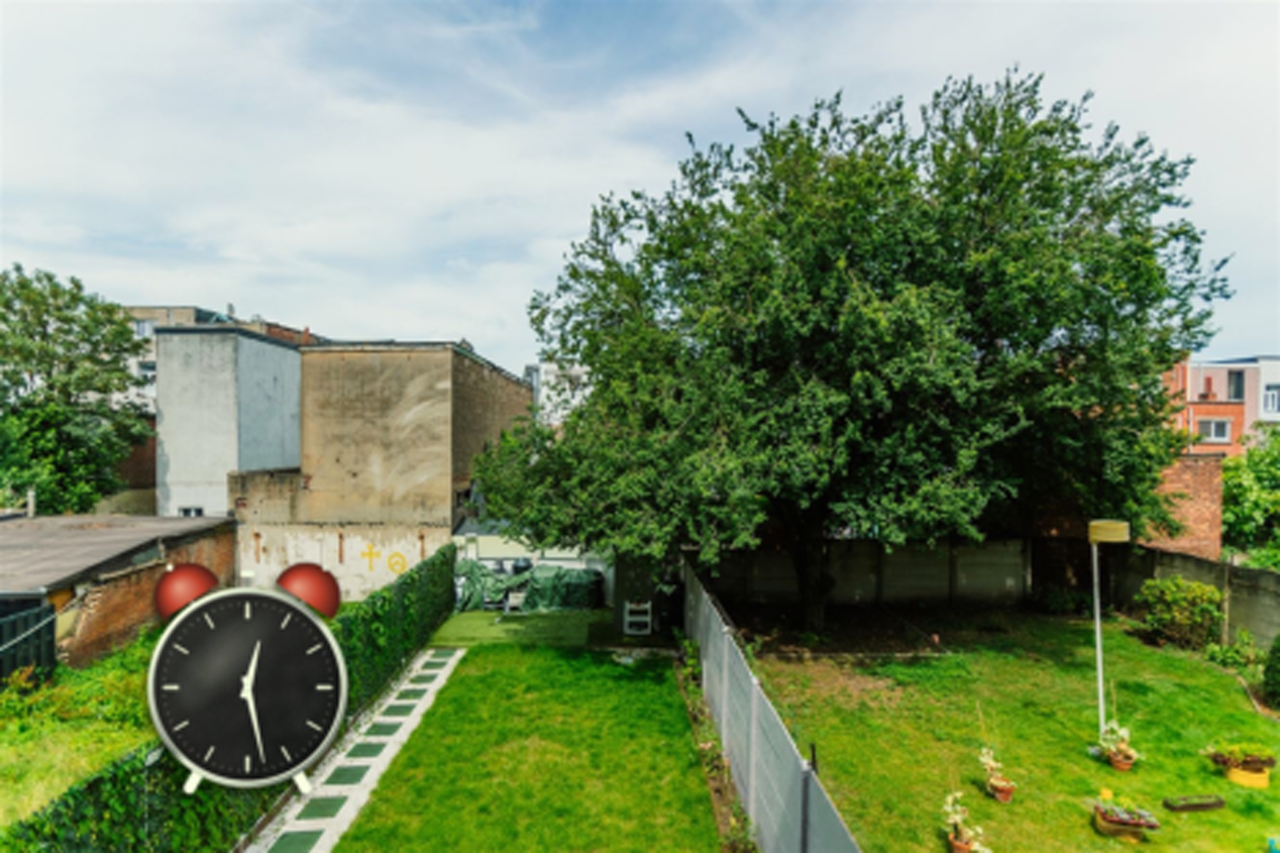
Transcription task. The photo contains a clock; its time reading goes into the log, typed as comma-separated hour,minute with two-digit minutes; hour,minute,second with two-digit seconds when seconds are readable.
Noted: 12,28
